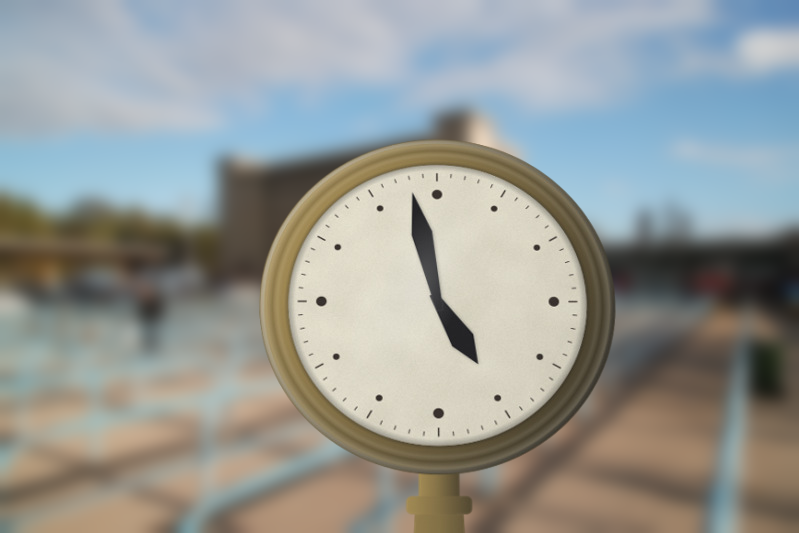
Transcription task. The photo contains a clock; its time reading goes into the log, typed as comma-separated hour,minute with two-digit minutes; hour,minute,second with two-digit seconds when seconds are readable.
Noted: 4,58
